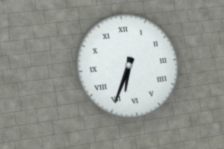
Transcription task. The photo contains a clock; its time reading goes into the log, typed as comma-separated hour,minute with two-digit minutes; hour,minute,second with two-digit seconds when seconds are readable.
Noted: 6,35
